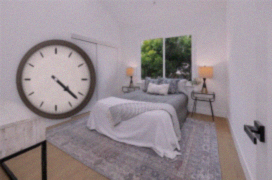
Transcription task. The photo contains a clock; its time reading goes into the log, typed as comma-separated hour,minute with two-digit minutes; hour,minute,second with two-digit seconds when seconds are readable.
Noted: 4,22
